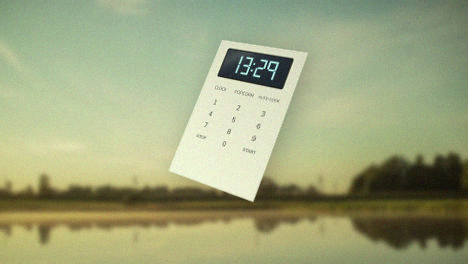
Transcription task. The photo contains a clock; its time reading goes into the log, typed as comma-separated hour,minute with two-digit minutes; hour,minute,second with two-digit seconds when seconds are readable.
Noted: 13,29
